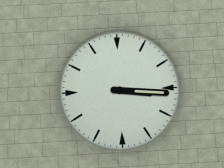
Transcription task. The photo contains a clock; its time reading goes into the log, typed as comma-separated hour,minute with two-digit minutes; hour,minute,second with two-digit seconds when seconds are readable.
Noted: 3,16
